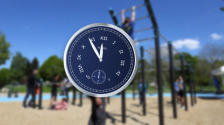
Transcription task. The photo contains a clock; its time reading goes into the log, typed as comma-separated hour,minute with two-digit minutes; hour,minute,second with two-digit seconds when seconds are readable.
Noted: 11,54
